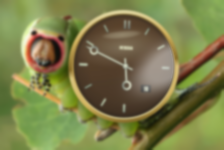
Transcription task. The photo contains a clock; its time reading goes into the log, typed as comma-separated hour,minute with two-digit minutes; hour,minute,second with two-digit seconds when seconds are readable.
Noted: 5,49
